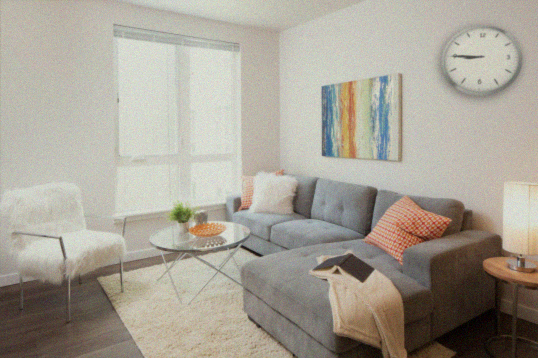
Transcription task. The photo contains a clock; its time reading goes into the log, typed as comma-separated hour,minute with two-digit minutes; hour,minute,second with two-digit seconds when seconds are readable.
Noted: 8,45
